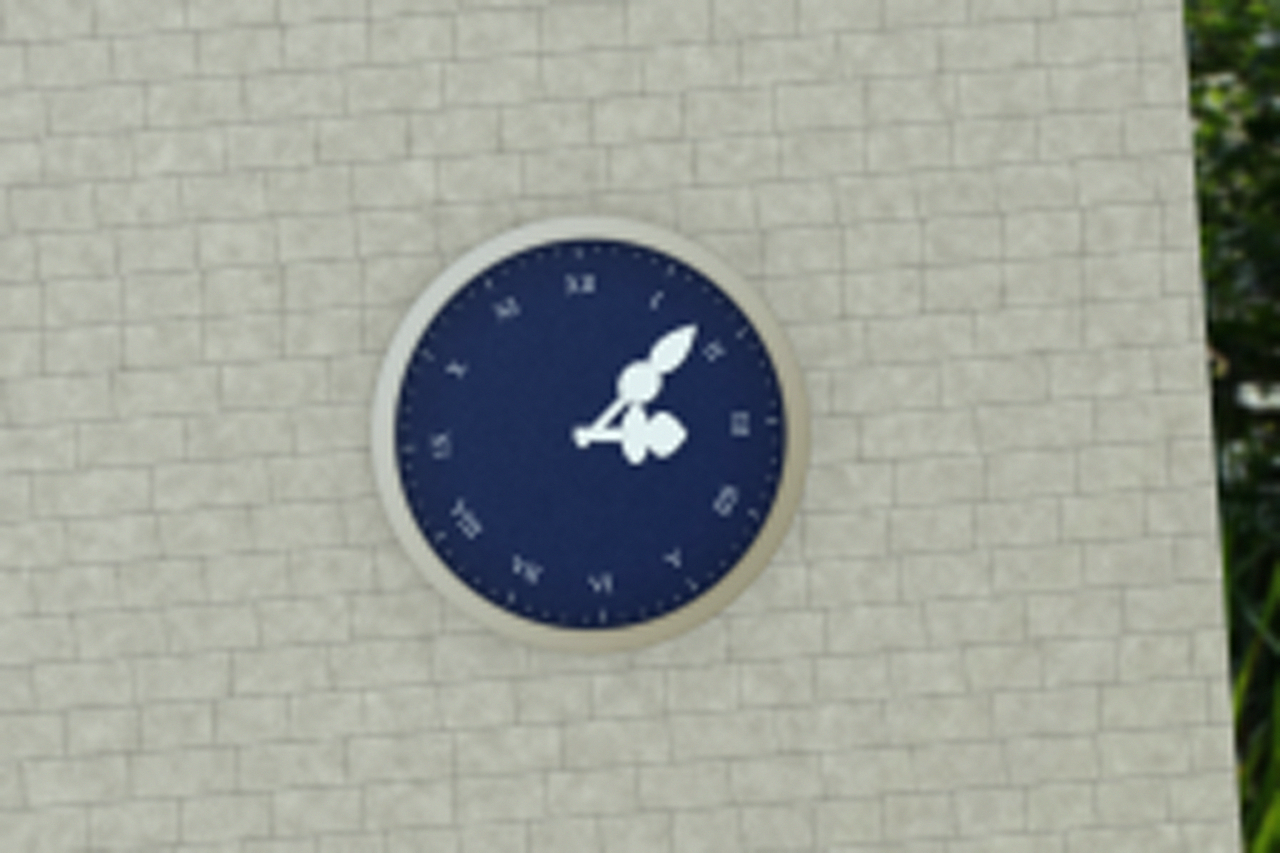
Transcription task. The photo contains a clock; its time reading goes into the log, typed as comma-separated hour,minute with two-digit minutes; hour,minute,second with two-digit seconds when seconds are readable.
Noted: 3,08
